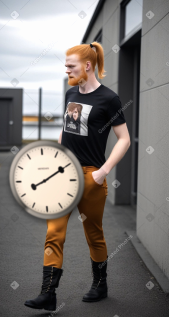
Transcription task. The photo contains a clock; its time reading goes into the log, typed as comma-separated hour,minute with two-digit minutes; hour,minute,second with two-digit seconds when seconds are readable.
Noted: 8,10
